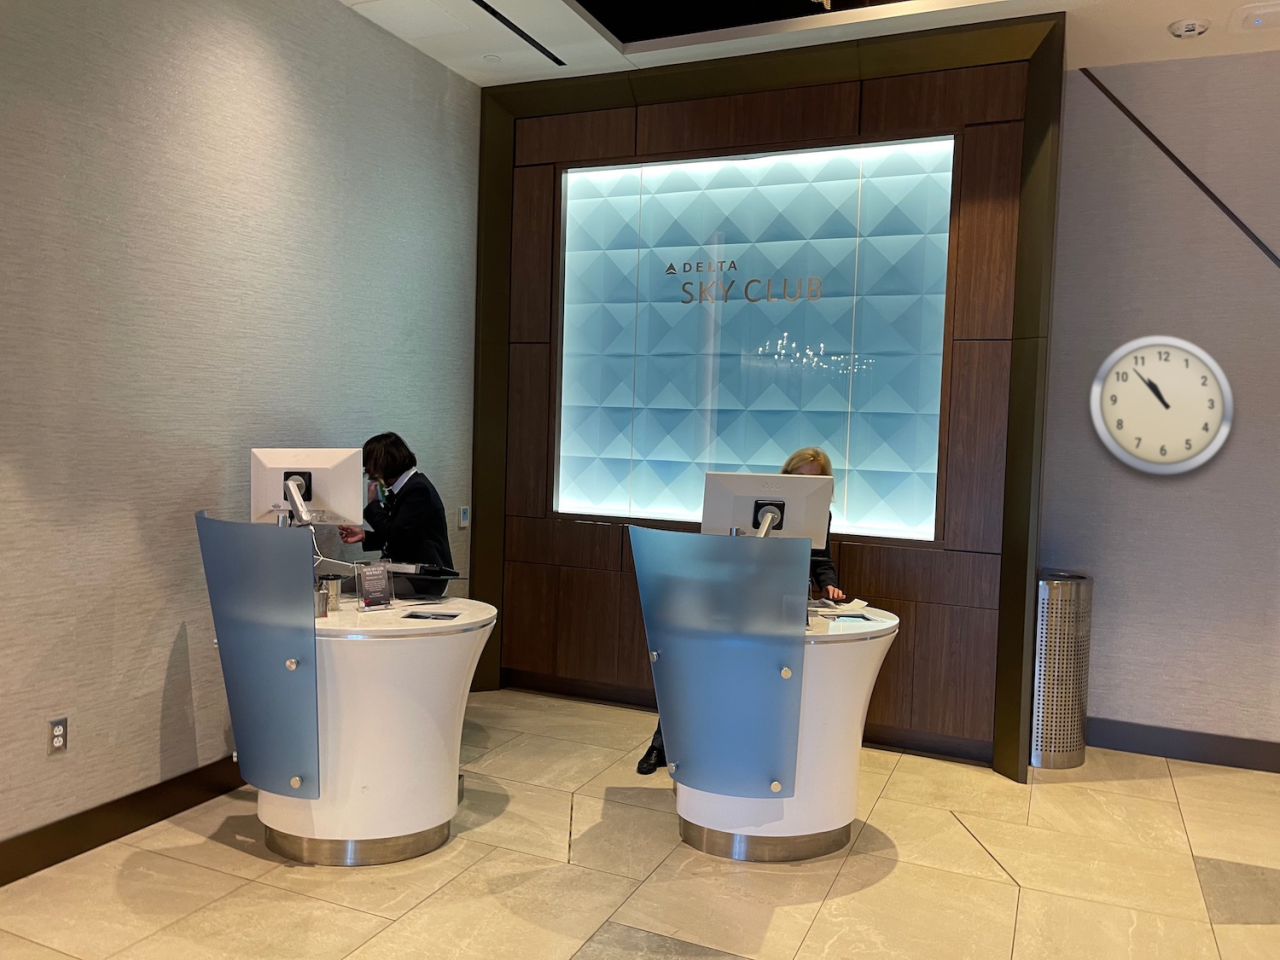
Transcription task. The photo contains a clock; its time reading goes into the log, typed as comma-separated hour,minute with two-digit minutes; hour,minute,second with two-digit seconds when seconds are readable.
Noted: 10,53
